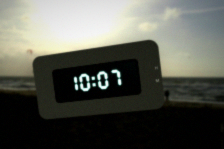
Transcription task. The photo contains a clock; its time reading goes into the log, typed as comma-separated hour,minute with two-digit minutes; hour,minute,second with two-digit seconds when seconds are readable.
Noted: 10,07
